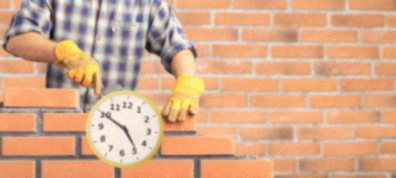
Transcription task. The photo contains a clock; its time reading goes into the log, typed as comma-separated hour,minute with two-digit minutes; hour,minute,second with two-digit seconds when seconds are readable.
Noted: 4,50
